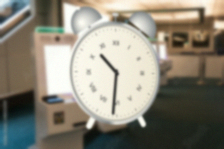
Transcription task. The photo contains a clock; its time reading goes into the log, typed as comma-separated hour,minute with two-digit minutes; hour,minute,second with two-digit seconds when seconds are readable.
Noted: 10,31
